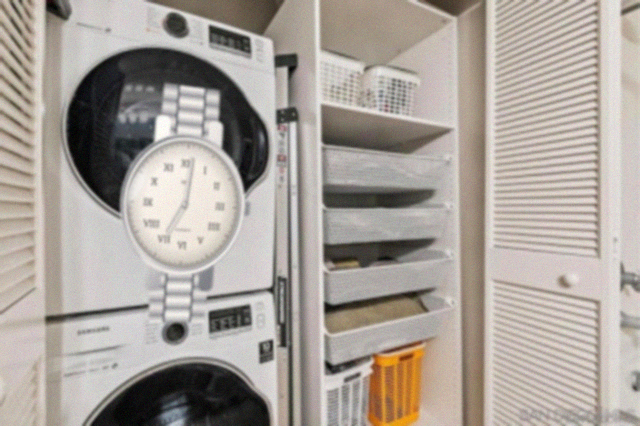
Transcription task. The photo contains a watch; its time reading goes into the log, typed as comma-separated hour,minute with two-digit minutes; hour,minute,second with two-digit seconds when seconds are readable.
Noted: 7,01
